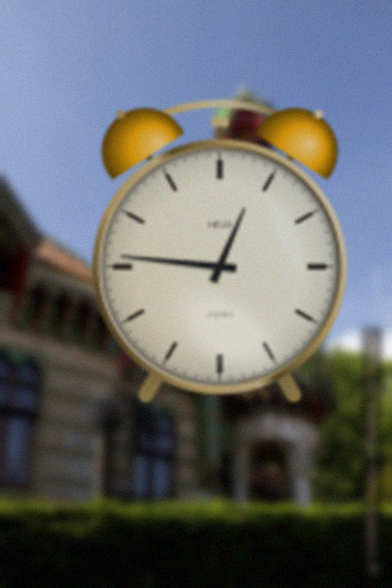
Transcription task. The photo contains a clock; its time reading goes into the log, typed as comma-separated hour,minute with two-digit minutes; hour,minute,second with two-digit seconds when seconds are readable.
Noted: 12,46
